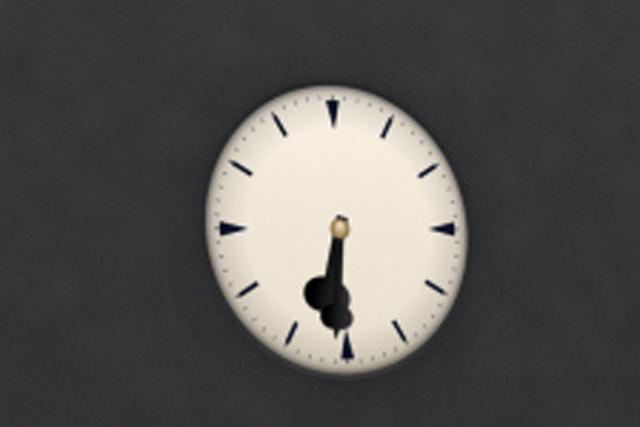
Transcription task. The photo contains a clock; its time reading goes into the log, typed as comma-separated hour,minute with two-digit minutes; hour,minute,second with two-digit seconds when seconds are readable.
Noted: 6,31
